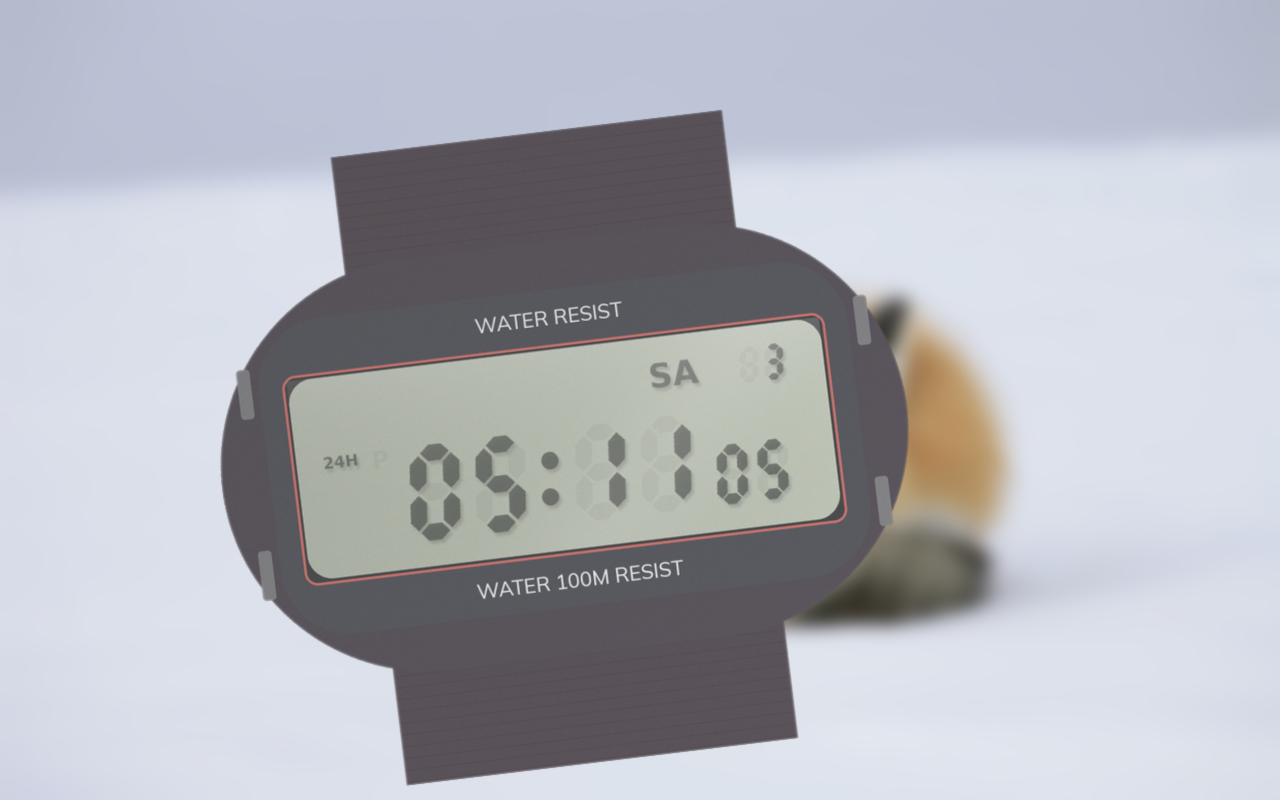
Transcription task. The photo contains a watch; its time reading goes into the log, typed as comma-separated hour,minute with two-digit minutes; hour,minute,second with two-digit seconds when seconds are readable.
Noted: 5,11,05
